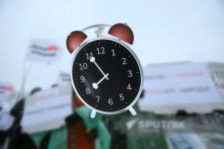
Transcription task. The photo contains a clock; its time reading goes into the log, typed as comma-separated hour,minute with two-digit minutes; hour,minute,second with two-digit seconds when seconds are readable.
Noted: 7,55
